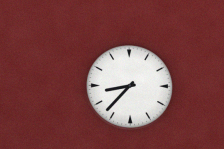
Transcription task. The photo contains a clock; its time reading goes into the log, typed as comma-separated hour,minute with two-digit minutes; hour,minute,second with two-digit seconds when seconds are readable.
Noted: 8,37
